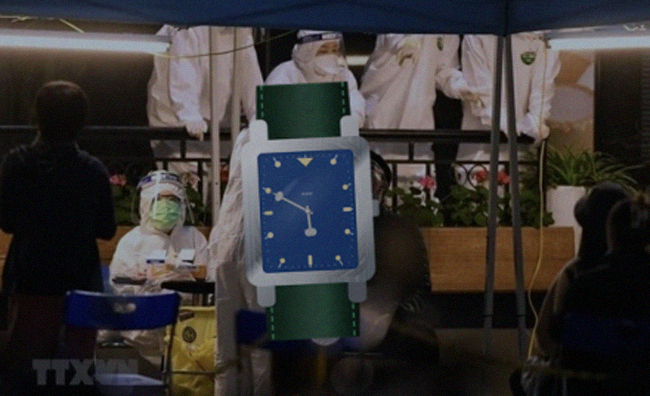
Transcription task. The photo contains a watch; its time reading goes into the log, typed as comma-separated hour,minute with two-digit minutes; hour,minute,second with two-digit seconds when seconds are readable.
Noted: 5,50
